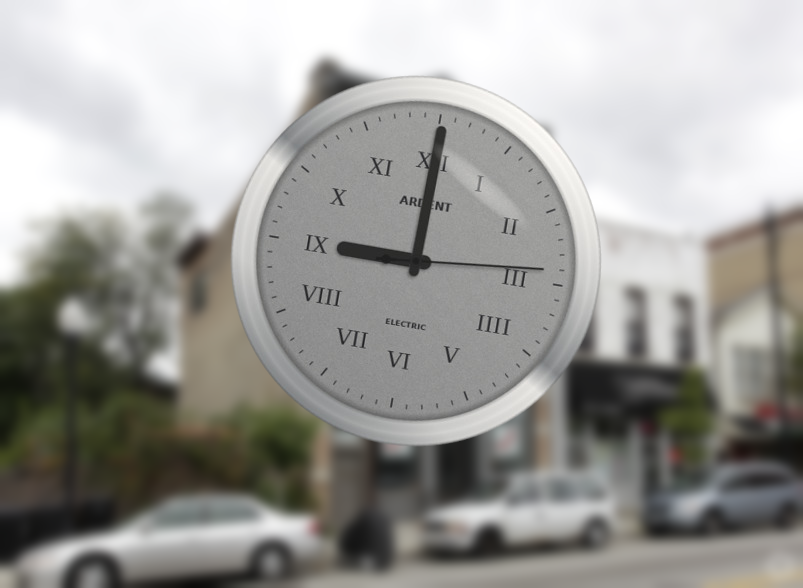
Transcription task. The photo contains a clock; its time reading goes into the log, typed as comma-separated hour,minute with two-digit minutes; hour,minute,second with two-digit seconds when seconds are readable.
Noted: 9,00,14
